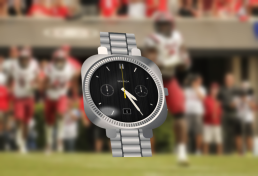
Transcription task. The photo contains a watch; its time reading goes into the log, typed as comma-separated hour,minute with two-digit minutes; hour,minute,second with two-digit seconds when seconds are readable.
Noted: 4,25
